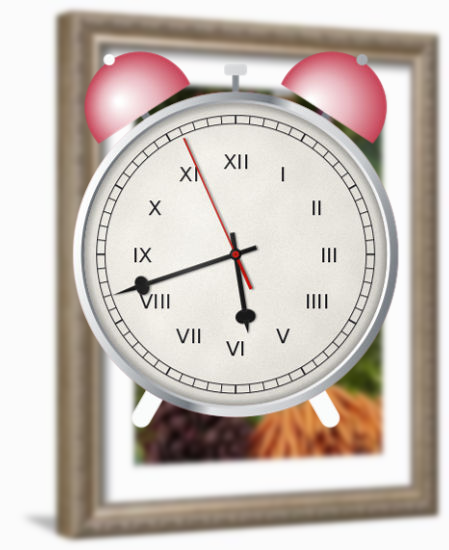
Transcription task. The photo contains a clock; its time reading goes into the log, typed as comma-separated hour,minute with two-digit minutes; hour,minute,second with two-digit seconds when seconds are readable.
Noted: 5,41,56
